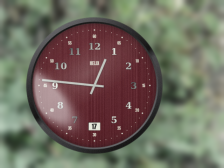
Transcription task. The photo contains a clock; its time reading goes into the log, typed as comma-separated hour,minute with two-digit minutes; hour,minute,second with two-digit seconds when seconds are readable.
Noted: 12,46
